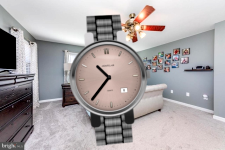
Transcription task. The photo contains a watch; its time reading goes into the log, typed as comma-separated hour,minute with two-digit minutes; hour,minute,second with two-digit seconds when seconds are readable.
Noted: 10,37
